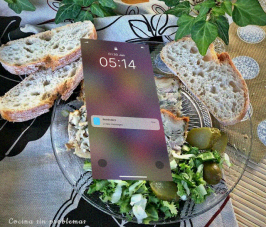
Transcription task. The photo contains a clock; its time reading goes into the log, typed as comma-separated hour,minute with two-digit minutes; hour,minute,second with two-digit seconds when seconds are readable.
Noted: 5,14
